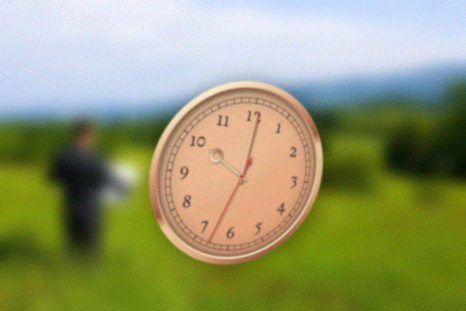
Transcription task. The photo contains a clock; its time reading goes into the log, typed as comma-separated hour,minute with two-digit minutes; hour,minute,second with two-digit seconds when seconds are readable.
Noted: 10,00,33
